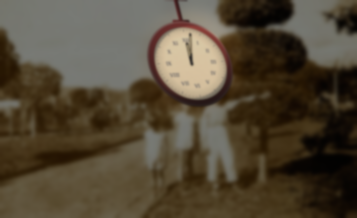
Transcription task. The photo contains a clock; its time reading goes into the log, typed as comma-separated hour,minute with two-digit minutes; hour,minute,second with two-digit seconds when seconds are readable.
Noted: 12,02
